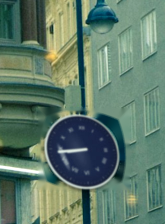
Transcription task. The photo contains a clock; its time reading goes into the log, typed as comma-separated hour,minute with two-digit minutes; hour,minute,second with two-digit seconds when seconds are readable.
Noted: 8,44
